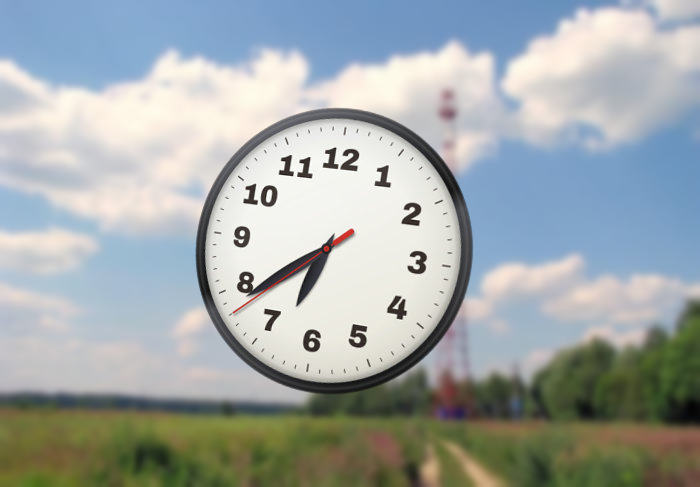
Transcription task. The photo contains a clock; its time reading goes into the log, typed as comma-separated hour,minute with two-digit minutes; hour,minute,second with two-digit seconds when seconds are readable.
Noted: 6,38,38
